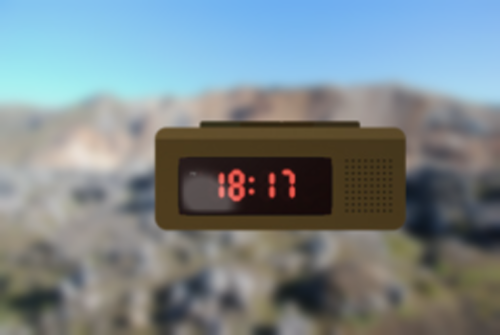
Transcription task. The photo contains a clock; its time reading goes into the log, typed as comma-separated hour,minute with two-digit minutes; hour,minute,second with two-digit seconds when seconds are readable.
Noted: 18,17
